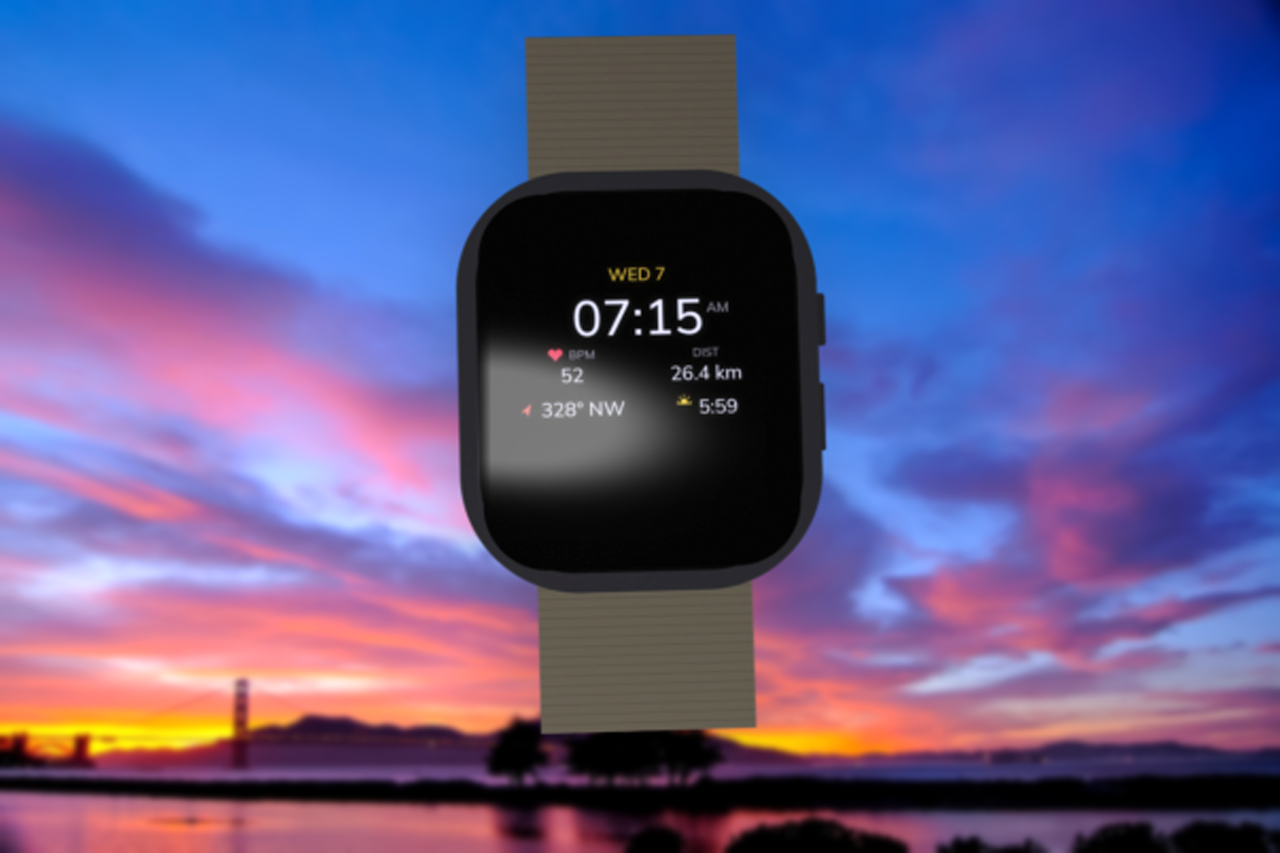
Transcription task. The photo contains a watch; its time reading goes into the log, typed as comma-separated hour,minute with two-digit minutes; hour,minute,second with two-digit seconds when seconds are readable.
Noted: 7,15
